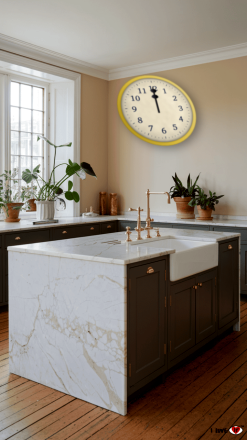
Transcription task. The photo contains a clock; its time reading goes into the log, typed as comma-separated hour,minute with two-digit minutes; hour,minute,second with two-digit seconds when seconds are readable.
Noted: 12,00
